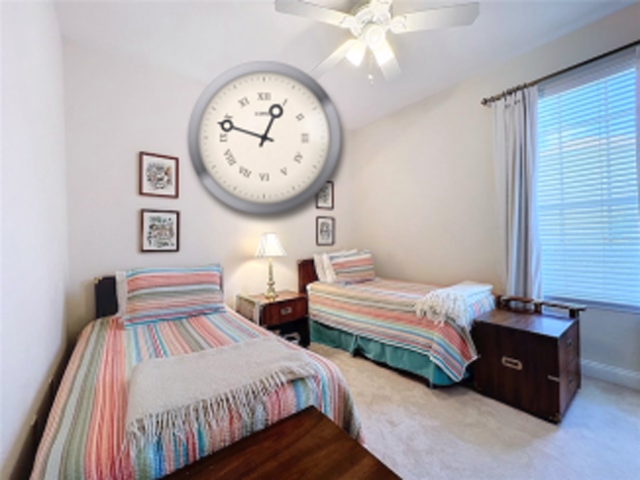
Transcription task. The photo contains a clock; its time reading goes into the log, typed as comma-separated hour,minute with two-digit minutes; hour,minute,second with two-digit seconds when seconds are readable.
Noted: 12,48
